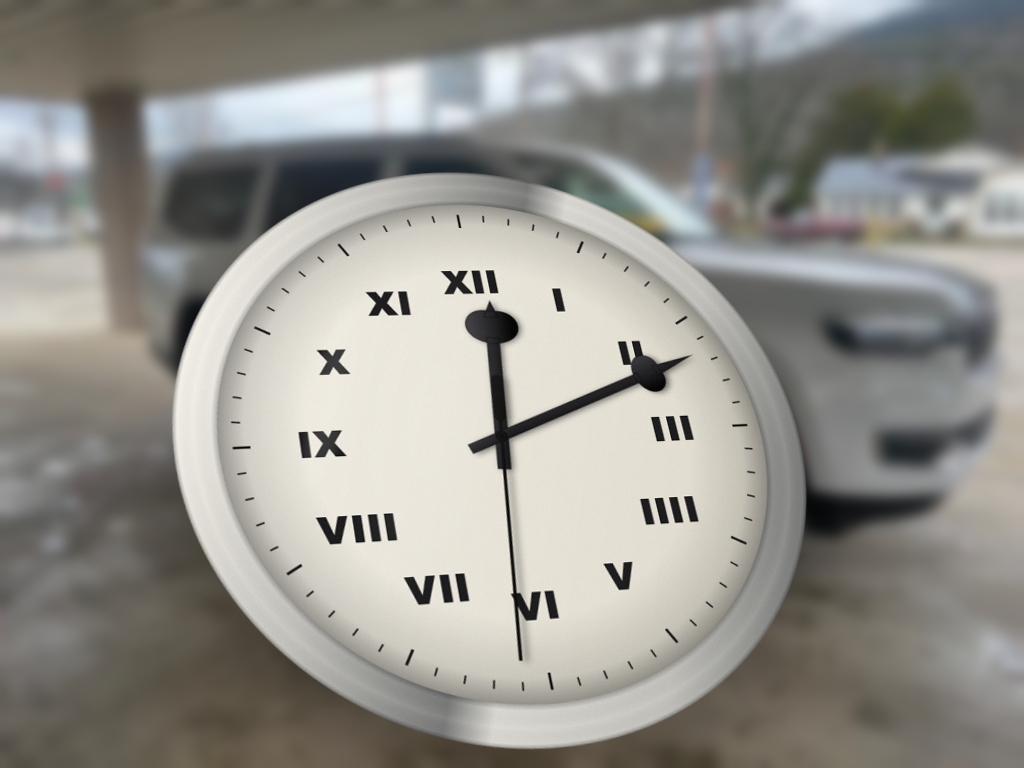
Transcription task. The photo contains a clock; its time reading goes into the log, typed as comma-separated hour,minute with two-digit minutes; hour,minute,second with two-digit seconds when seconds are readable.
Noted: 12,11,31
